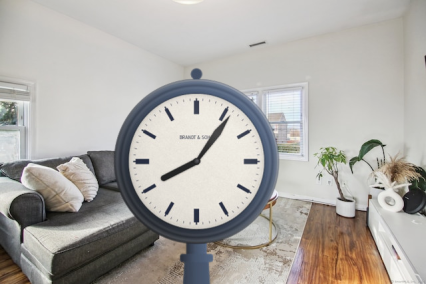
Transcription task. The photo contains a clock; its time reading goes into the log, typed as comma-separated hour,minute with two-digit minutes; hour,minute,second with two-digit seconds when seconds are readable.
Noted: 8,06
